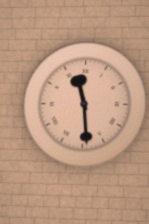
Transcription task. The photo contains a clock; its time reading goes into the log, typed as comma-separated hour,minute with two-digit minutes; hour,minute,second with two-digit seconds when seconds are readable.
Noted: 11,29
